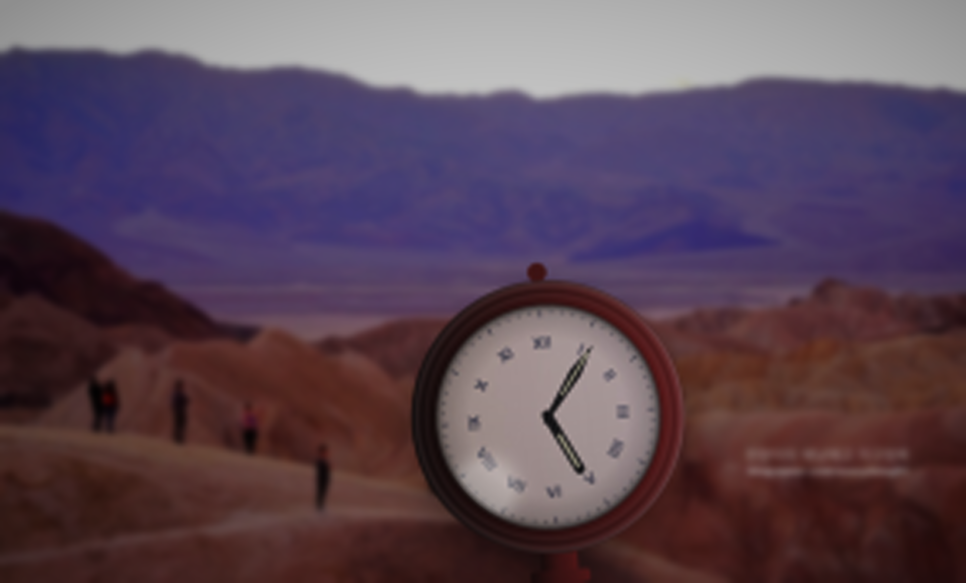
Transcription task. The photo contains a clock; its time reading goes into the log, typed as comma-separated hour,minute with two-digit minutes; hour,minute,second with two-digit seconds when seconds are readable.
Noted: 5,06
